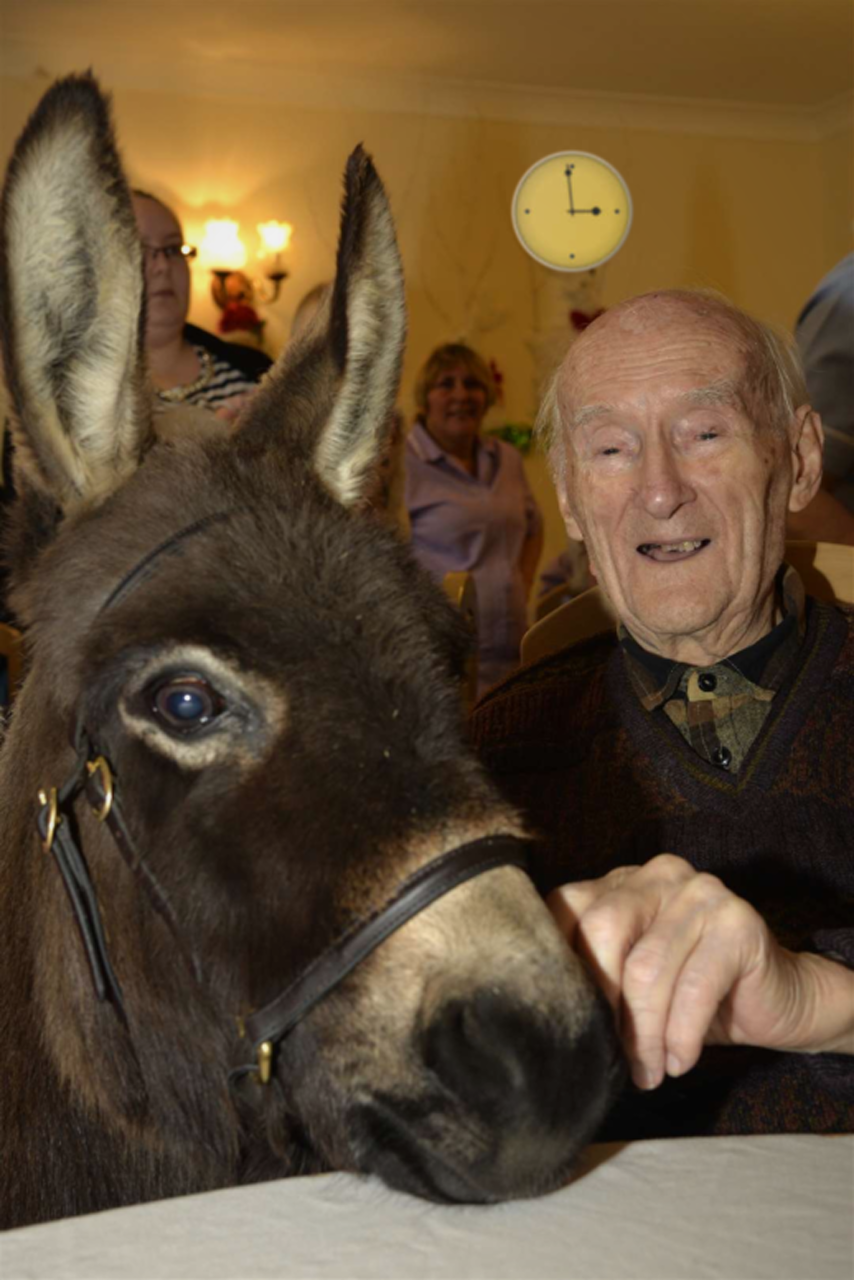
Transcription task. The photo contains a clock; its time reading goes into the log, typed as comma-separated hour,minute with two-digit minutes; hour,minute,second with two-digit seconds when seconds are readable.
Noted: 2,59
